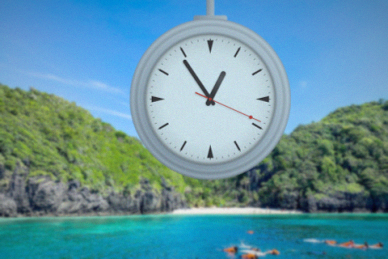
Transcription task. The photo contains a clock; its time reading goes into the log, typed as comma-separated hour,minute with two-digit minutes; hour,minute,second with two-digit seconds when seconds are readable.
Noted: 12,54,19
